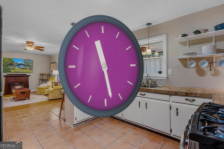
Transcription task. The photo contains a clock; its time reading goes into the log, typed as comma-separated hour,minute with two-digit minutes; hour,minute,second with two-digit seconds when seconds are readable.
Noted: 11,28
